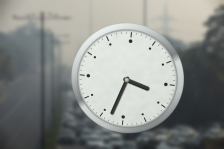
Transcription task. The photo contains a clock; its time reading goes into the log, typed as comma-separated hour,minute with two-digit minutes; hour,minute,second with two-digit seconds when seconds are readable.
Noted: 3,33
